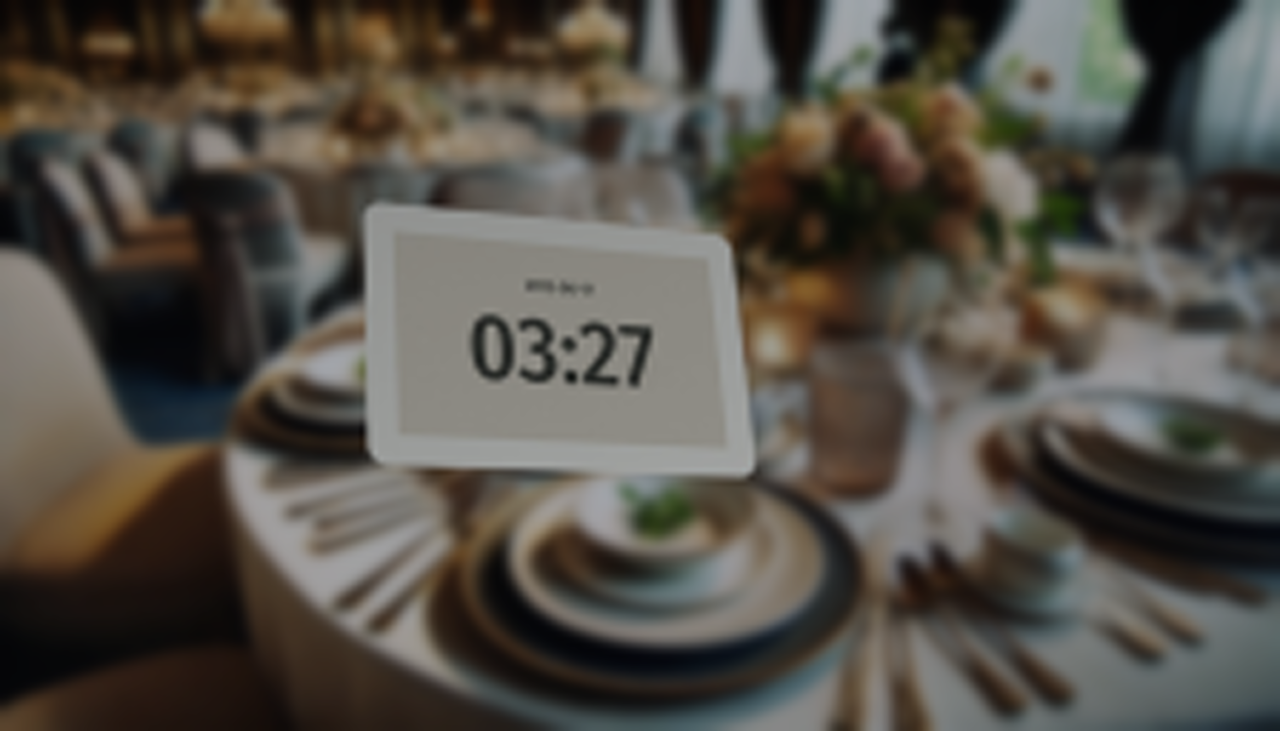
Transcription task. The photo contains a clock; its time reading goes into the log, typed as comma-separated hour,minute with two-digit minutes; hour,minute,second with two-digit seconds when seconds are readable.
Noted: 3,27
